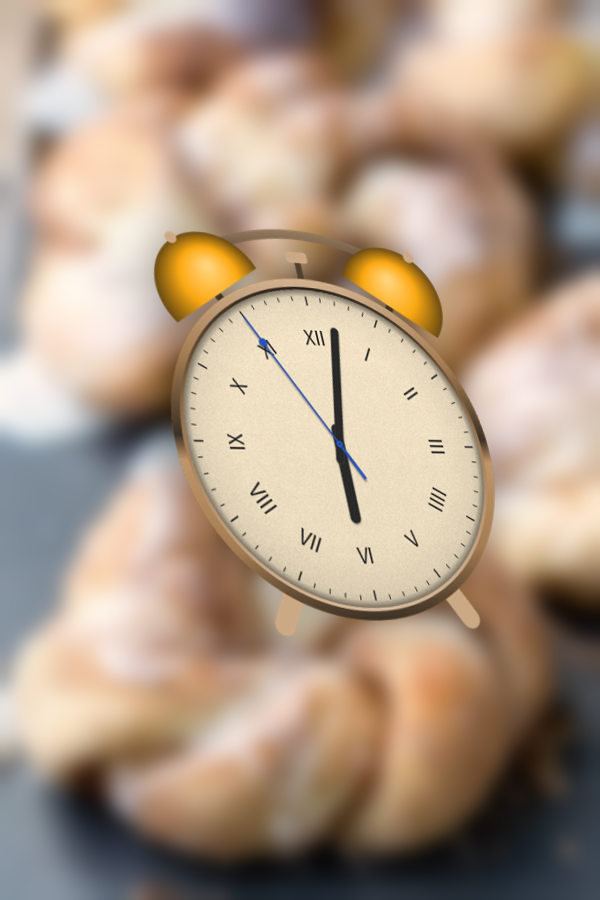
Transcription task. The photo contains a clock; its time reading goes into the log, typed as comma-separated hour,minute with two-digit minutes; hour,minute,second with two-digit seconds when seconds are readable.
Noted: 6,01,55
